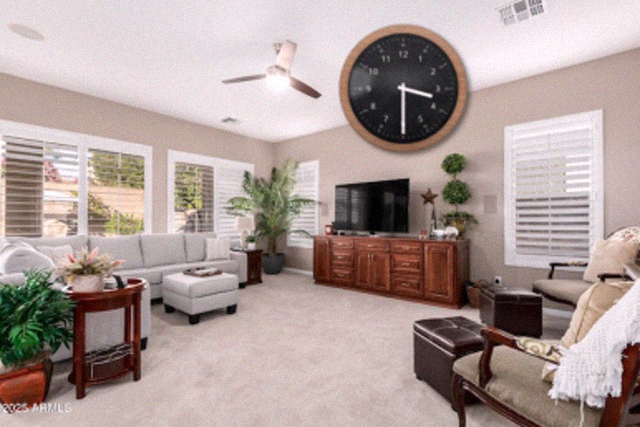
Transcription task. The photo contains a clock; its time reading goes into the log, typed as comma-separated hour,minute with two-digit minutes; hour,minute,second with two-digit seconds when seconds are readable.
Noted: 3,30
